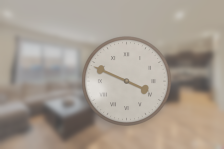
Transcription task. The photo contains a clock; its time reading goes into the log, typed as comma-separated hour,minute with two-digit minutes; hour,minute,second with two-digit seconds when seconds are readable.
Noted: 3,49
